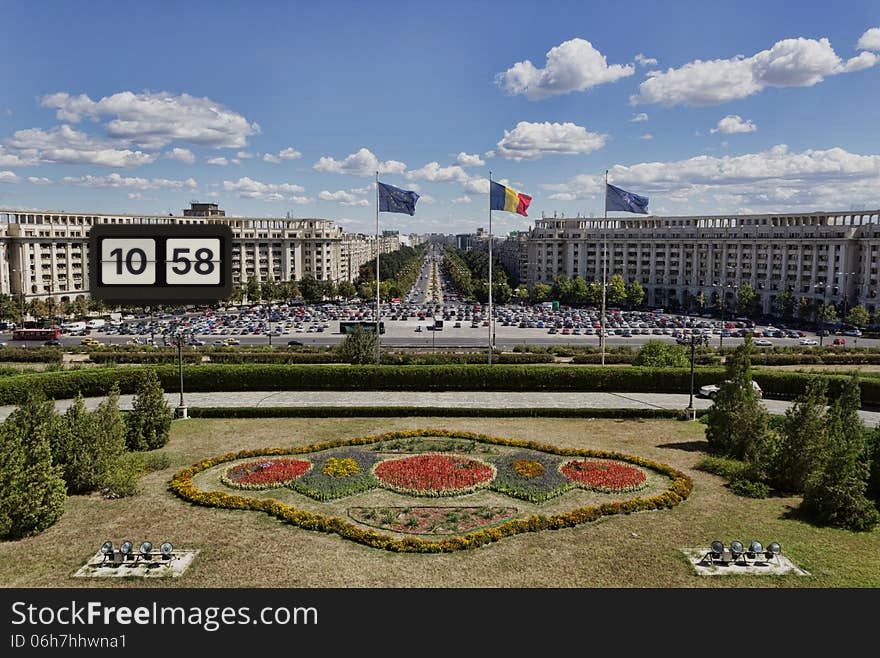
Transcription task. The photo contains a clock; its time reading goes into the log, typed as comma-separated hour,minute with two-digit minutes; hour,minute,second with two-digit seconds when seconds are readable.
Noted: 10,58
